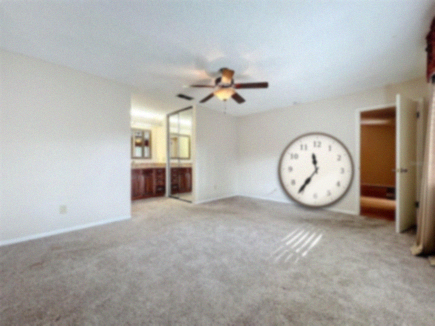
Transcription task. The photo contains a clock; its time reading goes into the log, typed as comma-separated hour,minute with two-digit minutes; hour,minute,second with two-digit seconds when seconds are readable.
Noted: 11,36
